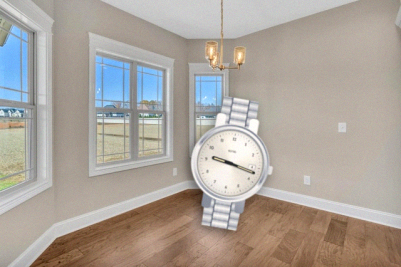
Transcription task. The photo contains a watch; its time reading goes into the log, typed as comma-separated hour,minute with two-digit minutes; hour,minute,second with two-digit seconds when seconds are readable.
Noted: 9,17
